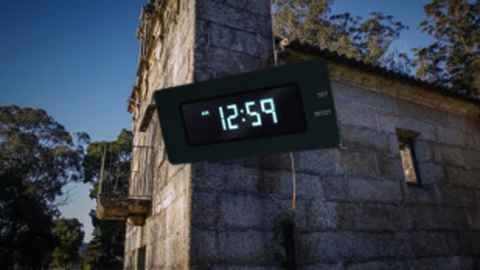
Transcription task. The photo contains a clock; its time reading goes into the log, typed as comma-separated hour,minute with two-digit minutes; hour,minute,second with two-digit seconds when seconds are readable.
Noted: 12,59
